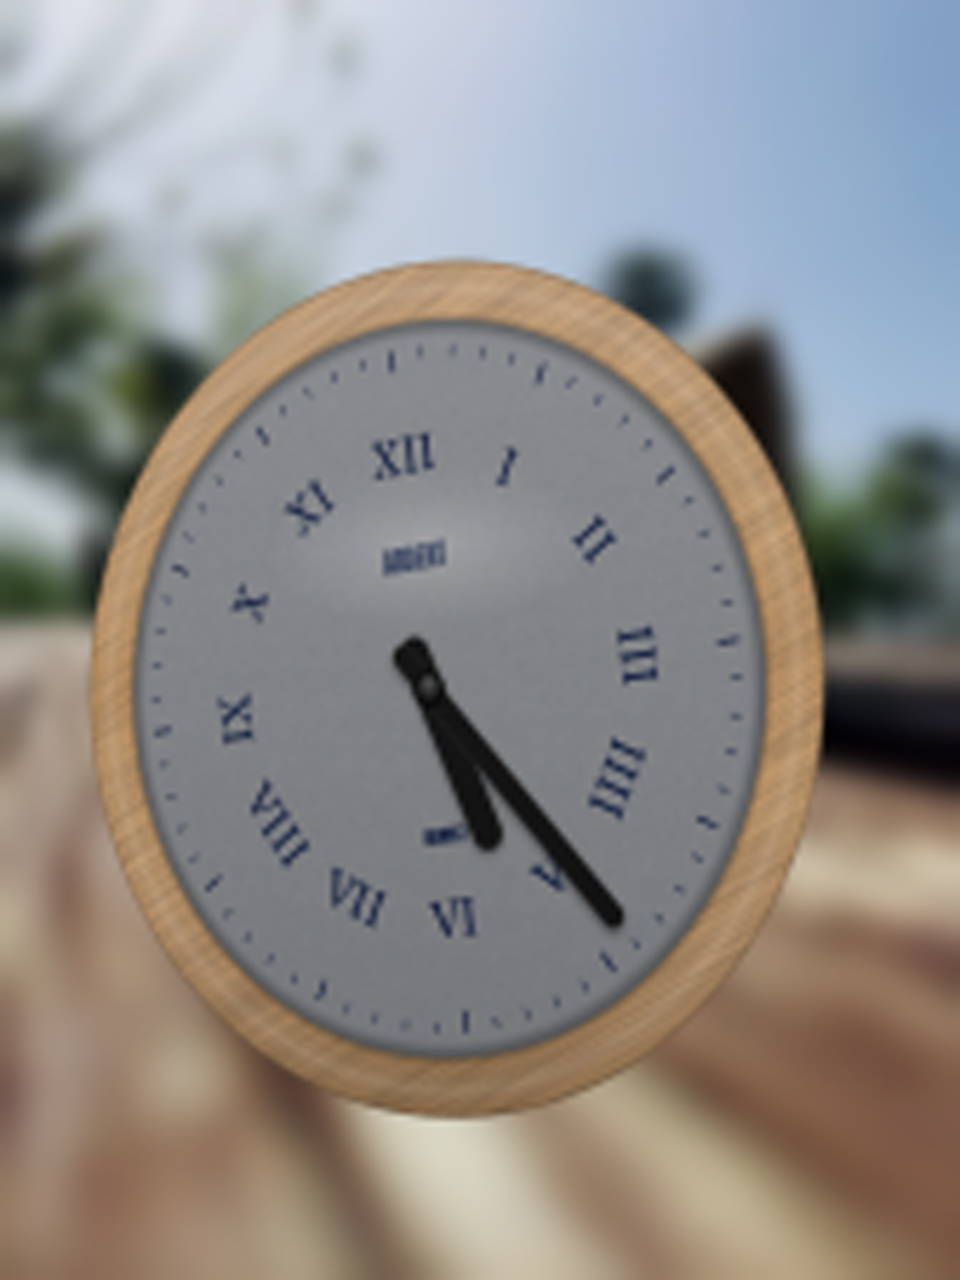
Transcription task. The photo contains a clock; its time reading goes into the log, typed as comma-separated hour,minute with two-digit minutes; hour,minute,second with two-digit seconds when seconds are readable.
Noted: 5,24
